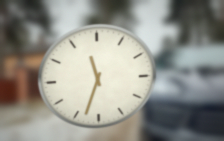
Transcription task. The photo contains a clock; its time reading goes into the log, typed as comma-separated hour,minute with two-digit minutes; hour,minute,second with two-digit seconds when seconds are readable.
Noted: 11,33
